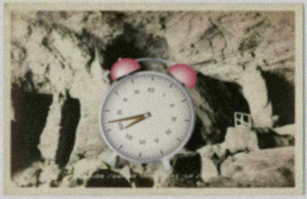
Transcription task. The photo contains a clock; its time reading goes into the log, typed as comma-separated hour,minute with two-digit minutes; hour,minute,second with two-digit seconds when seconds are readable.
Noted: 7,42
